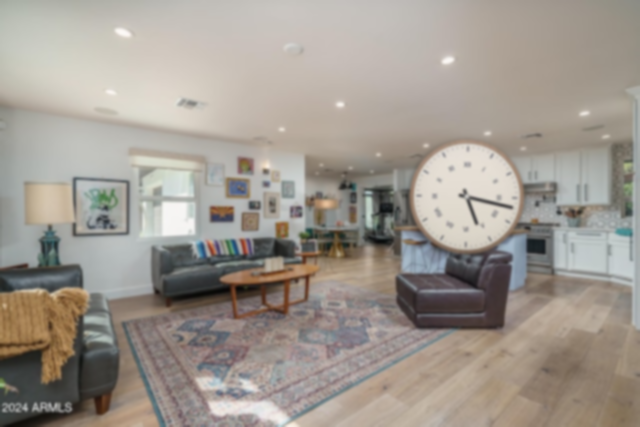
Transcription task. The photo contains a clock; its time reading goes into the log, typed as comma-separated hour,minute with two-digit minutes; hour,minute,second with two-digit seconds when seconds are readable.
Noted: 5,17
